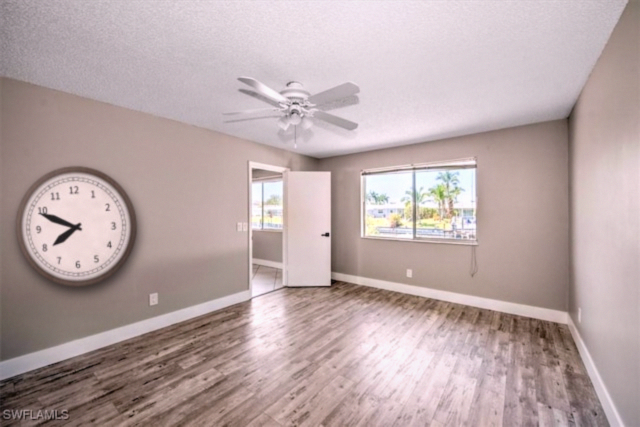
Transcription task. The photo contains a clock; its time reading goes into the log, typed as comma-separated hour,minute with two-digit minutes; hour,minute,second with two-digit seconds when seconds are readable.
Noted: 7,49
